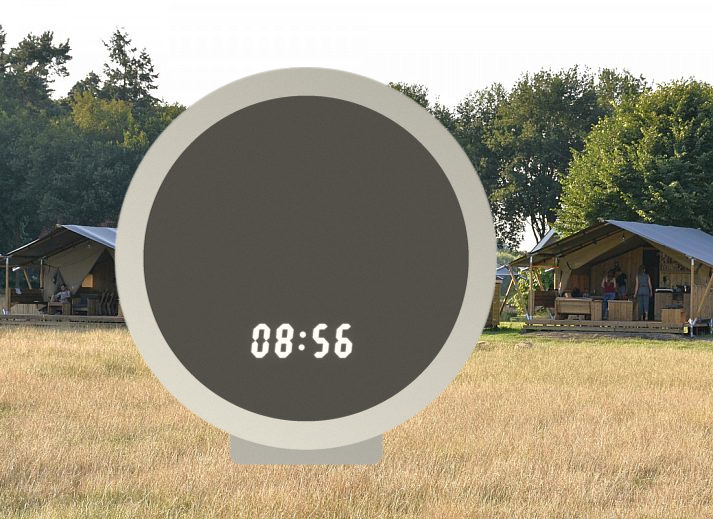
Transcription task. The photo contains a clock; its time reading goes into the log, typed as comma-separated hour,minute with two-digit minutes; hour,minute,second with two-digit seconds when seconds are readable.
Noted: 8,56
